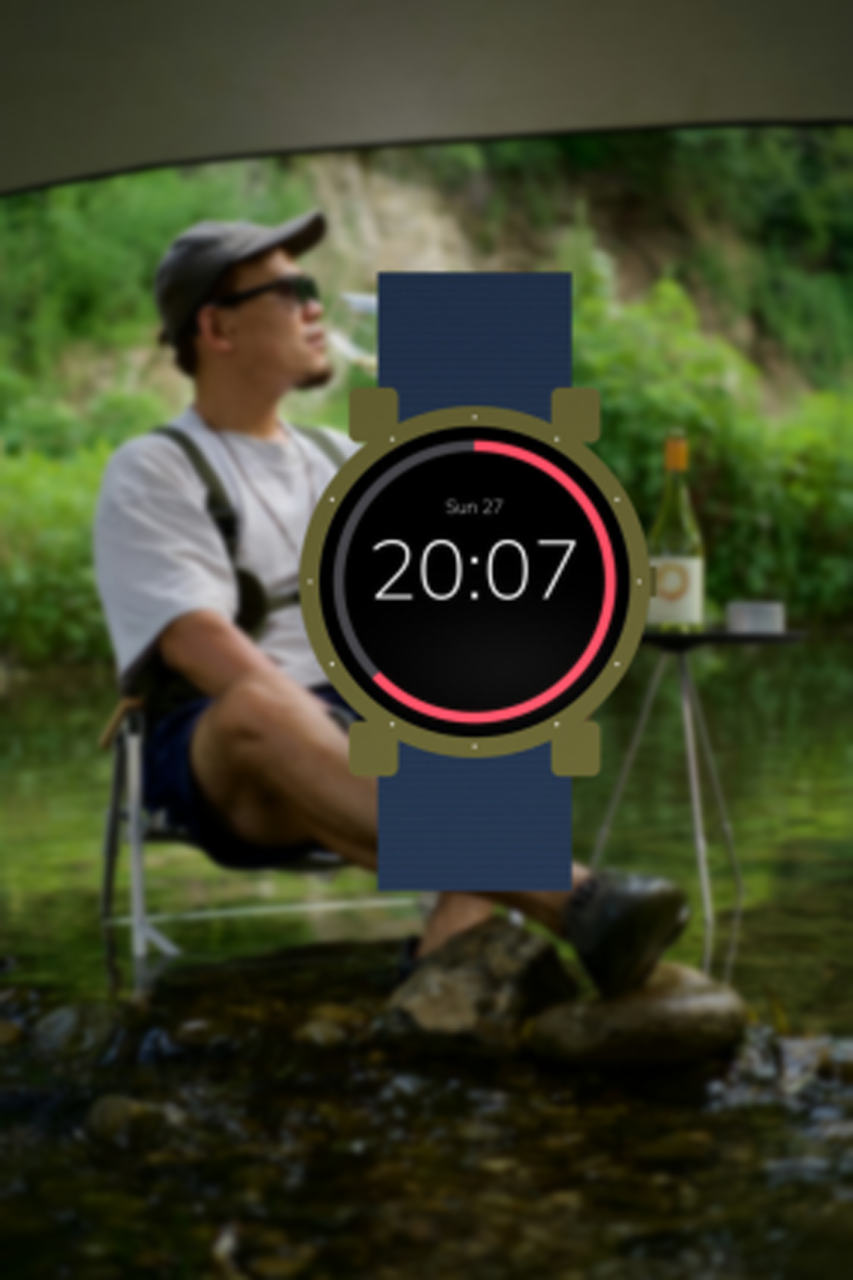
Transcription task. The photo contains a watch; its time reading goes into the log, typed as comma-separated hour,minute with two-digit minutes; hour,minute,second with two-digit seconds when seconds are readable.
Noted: 20,07
